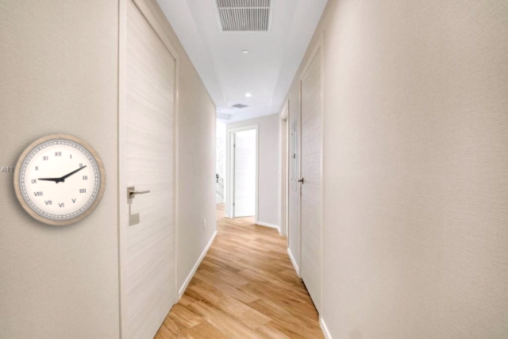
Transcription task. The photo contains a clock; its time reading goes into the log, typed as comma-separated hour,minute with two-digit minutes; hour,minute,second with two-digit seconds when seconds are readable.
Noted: 9,11
